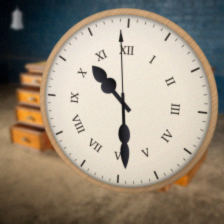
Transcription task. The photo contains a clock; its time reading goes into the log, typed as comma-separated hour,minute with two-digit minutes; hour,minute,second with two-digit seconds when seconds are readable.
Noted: 10,28,59
